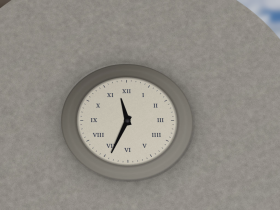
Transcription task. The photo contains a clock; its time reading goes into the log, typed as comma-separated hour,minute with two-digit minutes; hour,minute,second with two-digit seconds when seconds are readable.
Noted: 11,34
